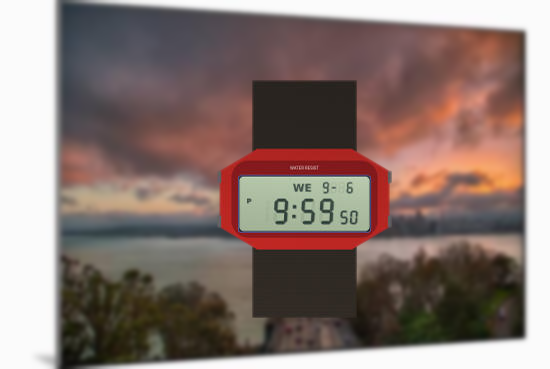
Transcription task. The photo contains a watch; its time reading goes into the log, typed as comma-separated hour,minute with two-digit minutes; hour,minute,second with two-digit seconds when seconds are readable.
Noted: 9,59,50
